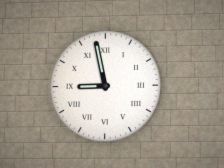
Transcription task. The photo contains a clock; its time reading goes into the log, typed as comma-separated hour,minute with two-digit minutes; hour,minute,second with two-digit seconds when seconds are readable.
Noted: 8,58
